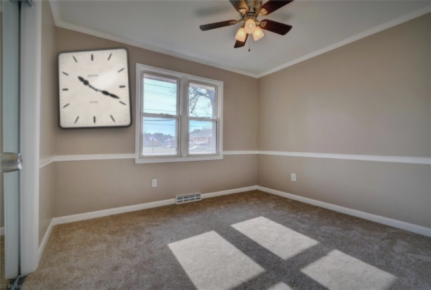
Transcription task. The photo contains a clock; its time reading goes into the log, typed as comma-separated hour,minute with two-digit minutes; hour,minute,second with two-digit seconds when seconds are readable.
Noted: 10,19
